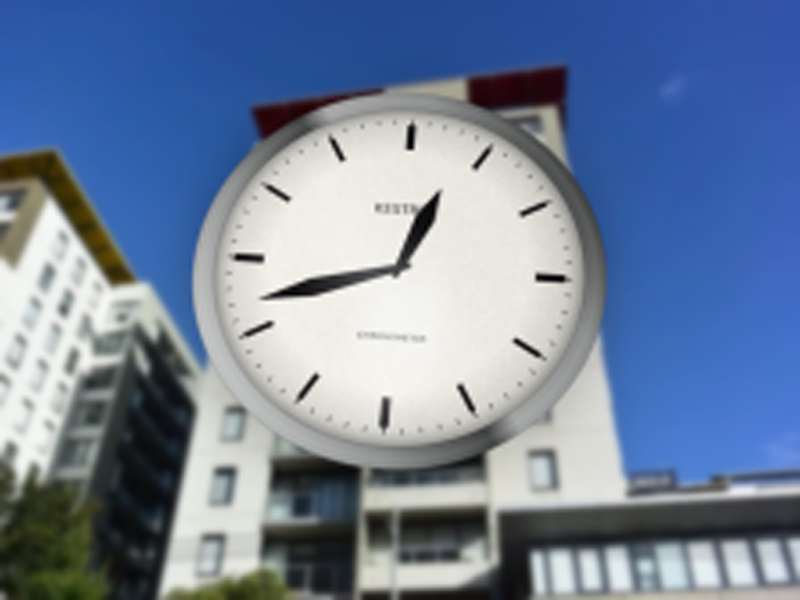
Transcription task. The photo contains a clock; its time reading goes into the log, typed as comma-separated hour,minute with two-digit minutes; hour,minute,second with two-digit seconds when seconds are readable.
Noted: 12,42
